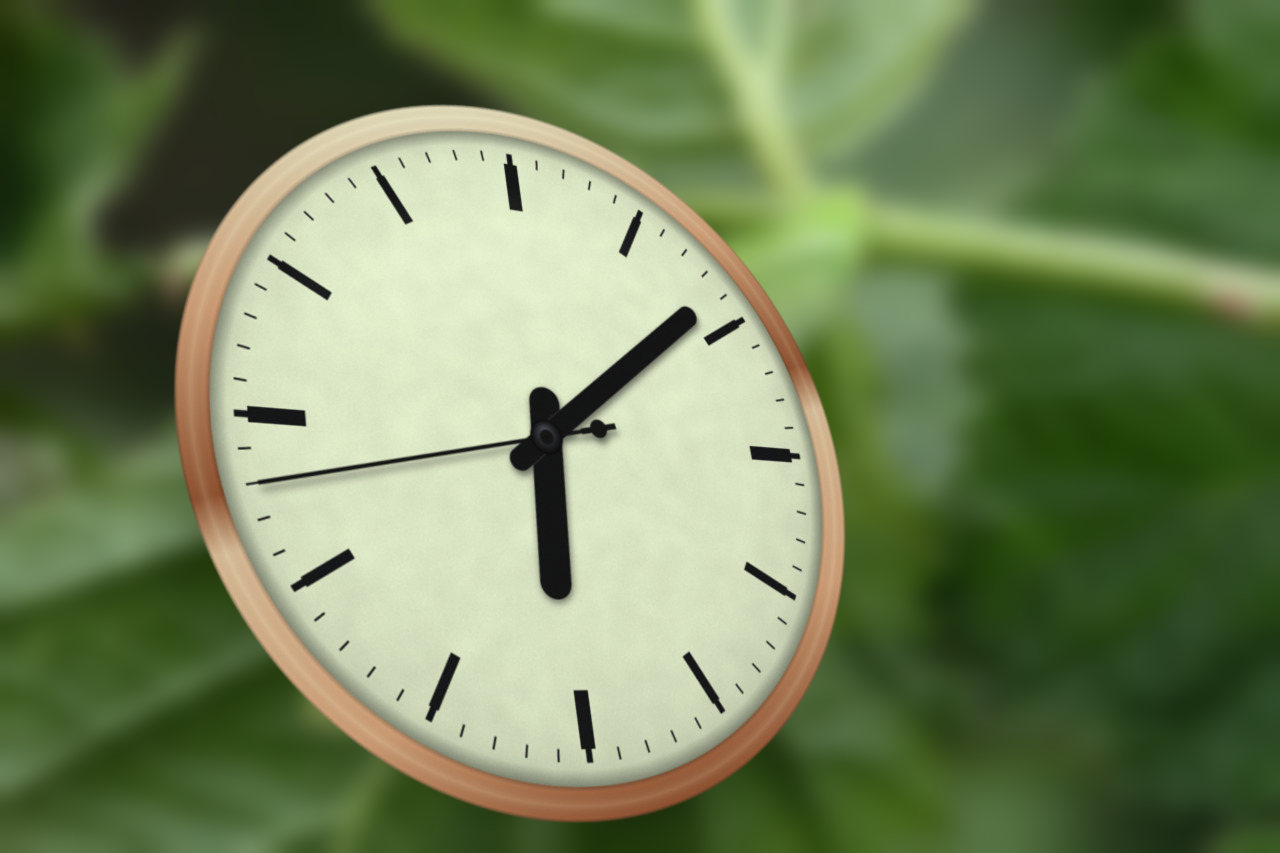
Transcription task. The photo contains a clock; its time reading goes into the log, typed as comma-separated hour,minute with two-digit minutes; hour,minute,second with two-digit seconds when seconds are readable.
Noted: 6,08,43
